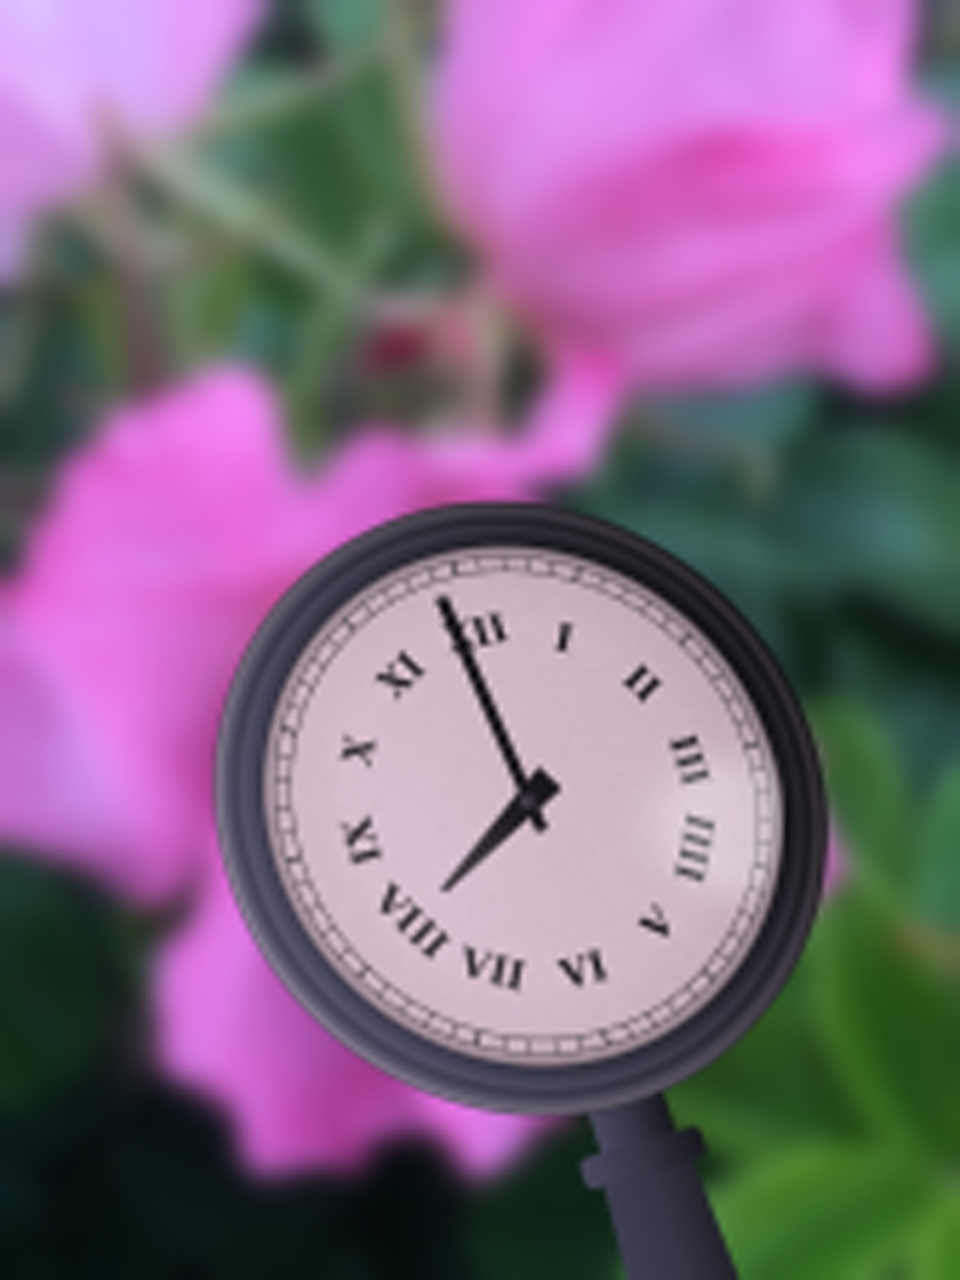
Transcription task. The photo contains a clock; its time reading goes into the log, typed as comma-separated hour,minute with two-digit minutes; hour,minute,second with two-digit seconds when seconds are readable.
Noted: 7,59
